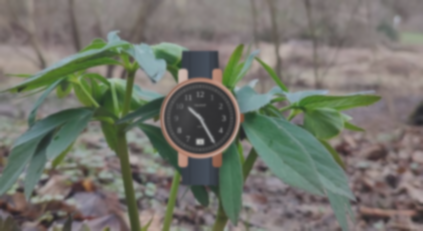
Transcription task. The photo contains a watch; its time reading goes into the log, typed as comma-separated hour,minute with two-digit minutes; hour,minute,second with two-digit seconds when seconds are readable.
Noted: 10,25
